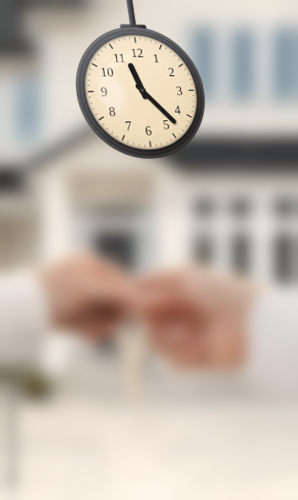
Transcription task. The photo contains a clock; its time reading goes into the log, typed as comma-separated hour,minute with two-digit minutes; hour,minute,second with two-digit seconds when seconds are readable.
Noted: 11,23
